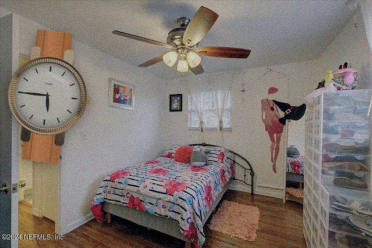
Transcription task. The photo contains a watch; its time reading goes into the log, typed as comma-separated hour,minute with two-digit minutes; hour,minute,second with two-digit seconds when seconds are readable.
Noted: 5,45
